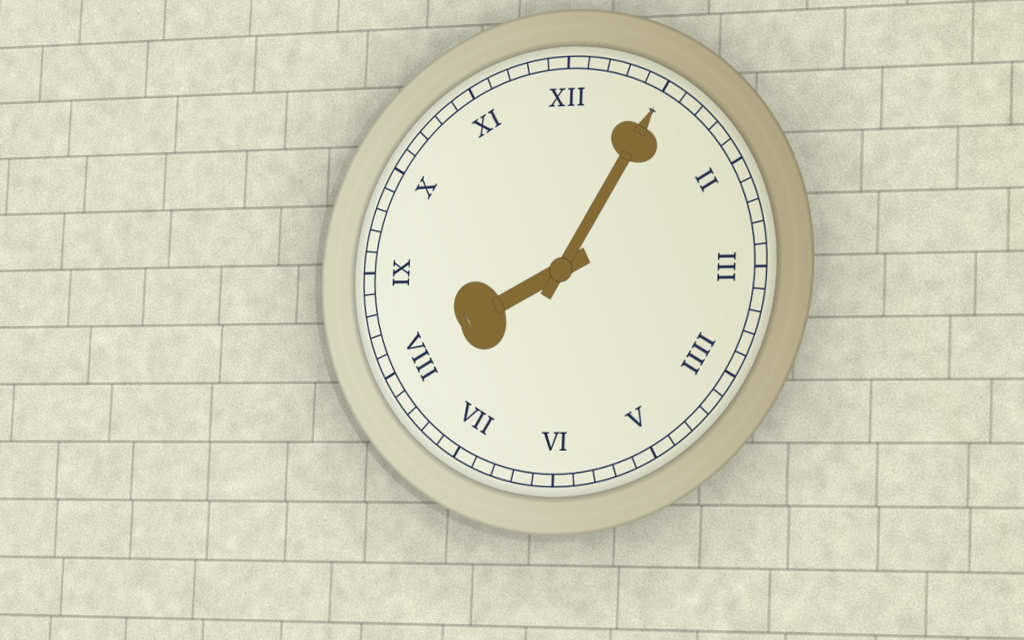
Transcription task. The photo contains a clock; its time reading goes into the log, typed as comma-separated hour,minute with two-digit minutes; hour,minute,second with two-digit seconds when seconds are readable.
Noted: 8,05
